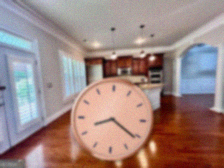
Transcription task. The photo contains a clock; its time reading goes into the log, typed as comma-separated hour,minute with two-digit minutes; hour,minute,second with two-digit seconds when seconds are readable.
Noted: 8,21
